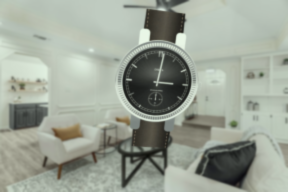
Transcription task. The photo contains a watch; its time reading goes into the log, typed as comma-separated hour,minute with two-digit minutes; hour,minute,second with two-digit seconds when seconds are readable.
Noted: 3,01
